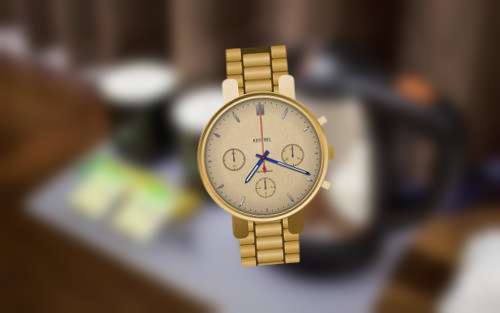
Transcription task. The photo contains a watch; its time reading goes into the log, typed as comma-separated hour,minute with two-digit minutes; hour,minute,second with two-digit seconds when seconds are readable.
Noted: 7,19
